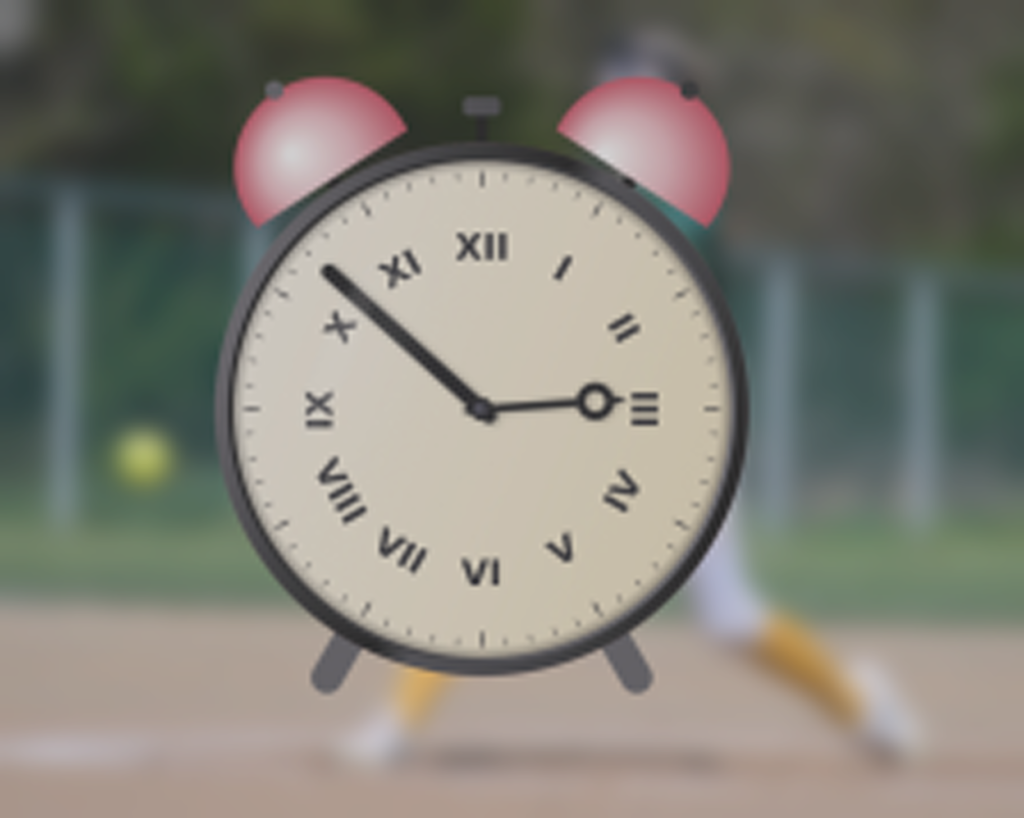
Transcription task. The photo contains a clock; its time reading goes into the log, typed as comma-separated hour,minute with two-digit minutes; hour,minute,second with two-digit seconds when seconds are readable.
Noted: 2,52
